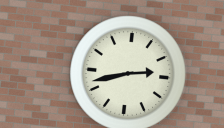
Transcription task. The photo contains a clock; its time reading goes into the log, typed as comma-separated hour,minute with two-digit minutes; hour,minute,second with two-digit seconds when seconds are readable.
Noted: 2,42
